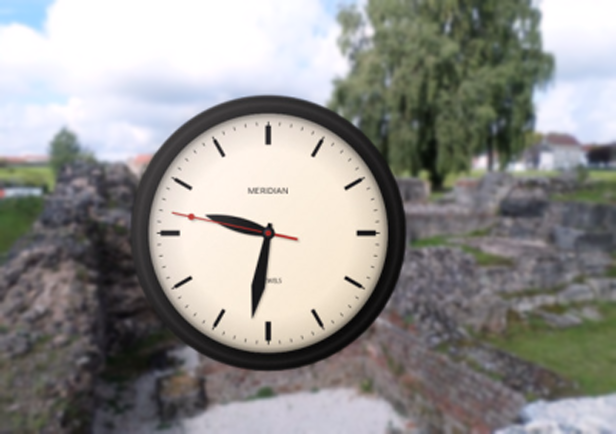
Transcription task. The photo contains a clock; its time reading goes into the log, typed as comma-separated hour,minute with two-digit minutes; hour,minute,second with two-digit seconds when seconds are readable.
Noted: 9,31,47
